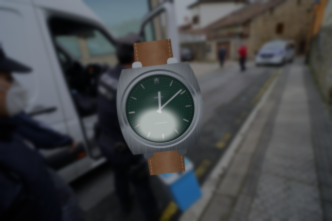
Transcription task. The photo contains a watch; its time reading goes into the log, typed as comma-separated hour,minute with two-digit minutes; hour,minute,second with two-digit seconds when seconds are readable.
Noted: 12,09
